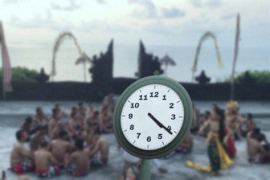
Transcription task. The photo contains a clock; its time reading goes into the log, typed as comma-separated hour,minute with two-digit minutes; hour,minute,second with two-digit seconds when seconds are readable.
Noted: 4,21
